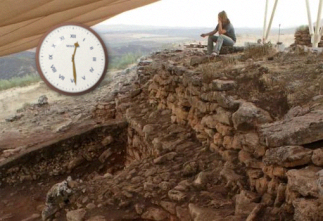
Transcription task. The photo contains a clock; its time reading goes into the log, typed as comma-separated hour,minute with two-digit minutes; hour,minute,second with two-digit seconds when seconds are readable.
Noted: 12,29
